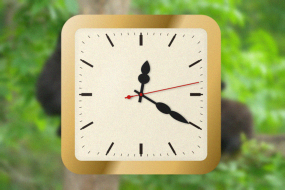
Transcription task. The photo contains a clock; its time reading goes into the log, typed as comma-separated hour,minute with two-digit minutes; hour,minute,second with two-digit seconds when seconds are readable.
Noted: 12,20,13
